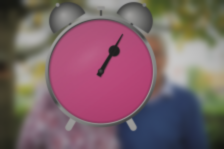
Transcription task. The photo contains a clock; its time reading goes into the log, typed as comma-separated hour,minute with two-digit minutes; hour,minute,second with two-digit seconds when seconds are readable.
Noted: 1,05
